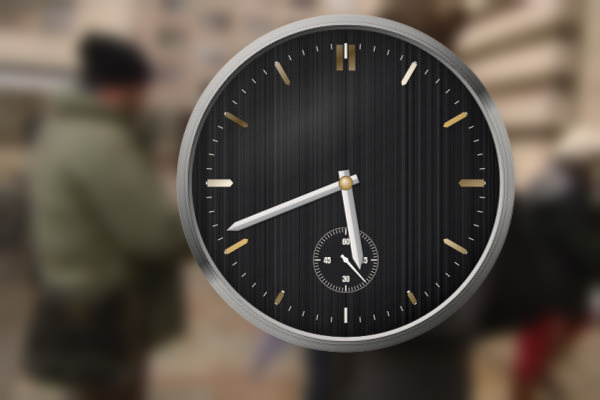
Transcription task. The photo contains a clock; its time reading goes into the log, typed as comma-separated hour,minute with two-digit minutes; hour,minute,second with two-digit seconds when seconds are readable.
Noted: 5,41,23
